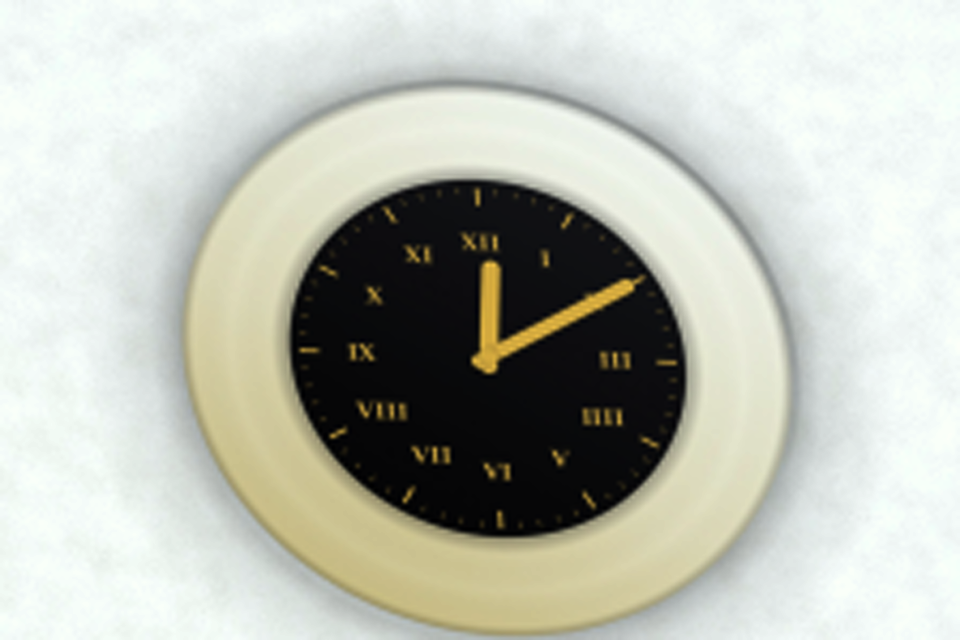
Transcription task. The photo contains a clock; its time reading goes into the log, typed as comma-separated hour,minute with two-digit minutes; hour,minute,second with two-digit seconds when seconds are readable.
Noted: 12,10
